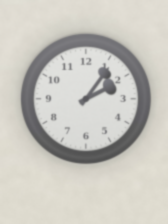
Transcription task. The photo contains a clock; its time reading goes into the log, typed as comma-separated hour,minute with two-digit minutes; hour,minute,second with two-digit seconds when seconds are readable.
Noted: 2,06
